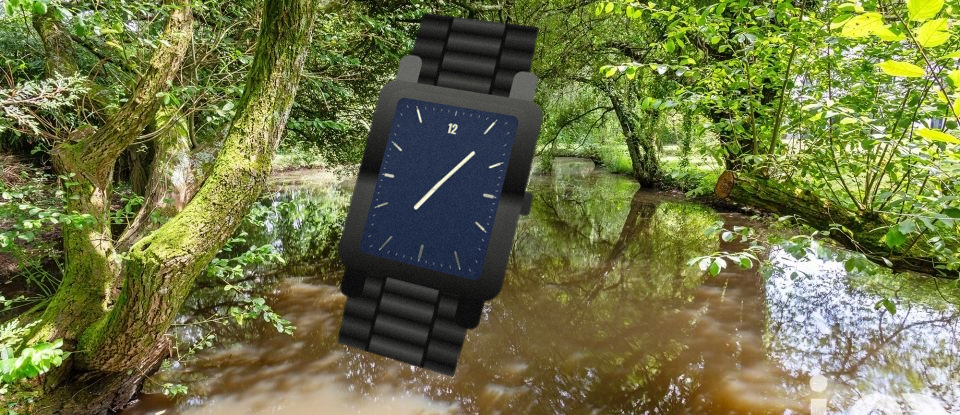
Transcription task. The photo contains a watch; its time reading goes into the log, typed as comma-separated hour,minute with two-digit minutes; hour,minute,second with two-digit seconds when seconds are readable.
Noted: 7,06
